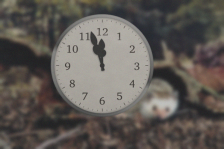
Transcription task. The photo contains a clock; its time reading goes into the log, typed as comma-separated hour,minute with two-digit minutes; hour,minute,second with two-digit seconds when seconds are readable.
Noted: 11,57
